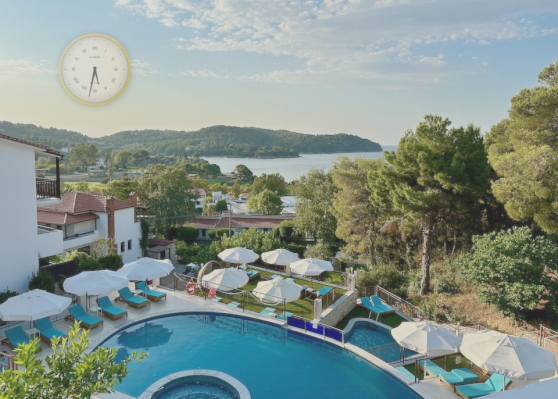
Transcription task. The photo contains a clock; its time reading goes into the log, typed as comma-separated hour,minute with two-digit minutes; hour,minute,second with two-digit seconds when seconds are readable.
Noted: 5,32
